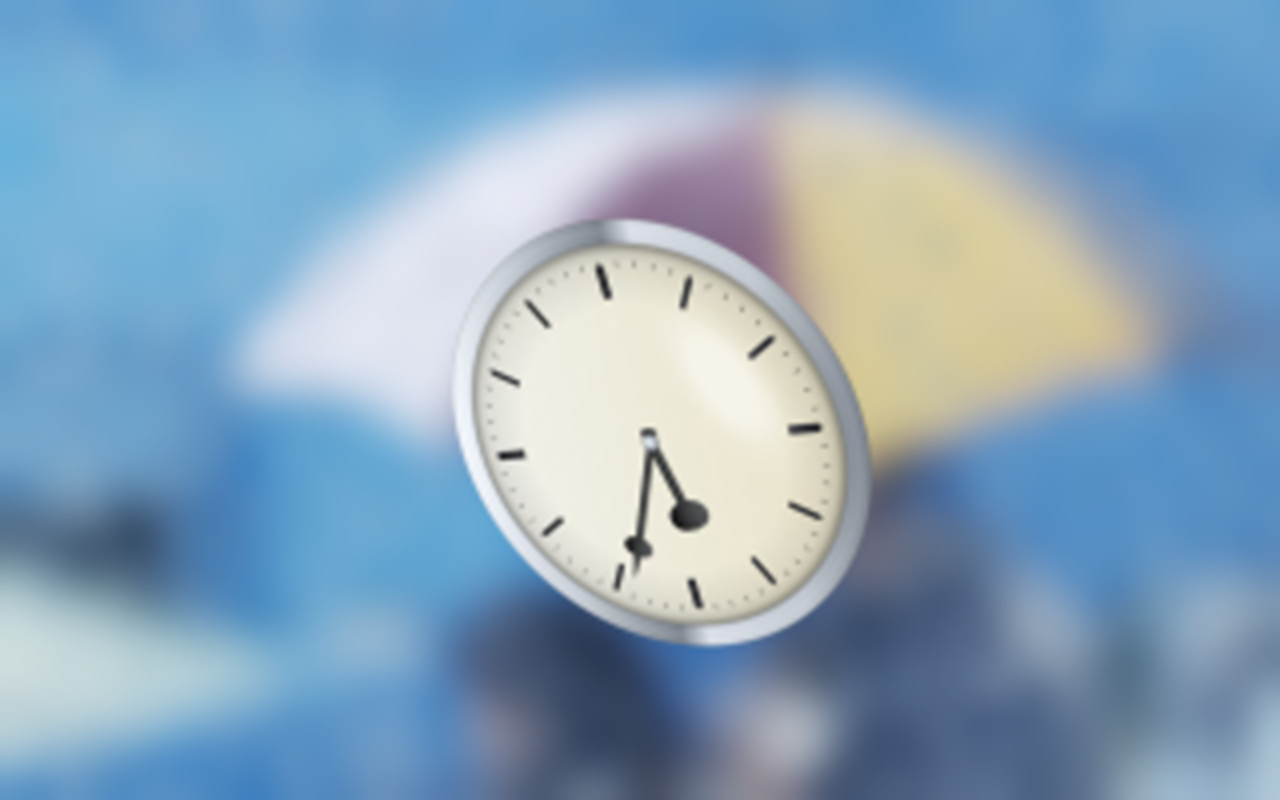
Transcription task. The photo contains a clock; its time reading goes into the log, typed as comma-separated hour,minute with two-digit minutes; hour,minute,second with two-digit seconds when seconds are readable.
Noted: 5,34
